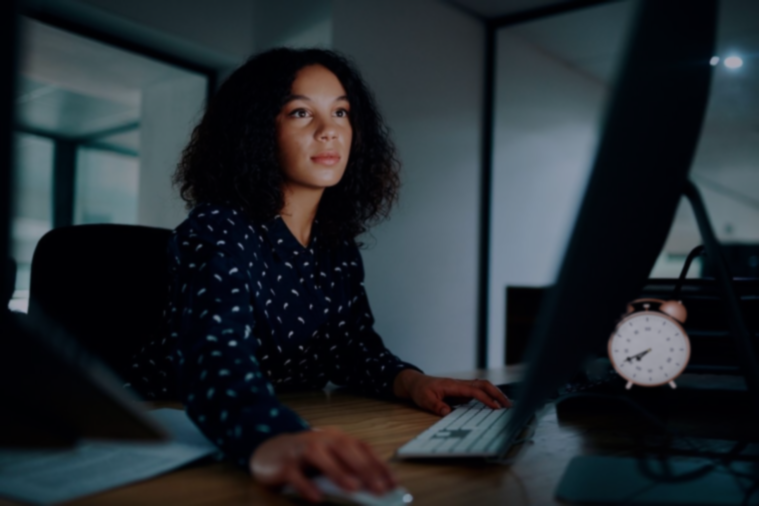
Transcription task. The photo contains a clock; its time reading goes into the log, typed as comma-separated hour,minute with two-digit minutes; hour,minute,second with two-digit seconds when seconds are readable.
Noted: 7,41
